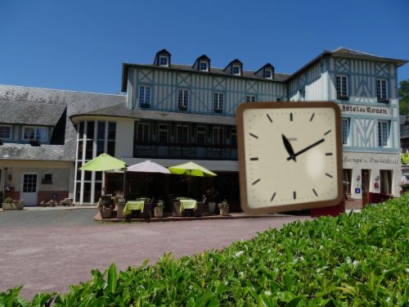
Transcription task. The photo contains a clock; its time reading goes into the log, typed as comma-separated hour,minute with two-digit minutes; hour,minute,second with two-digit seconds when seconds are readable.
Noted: 11,11
